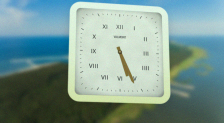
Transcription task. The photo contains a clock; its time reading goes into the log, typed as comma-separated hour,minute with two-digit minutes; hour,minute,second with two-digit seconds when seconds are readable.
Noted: 5,26
